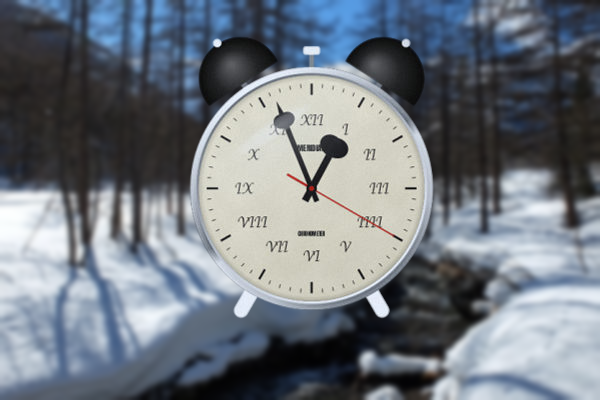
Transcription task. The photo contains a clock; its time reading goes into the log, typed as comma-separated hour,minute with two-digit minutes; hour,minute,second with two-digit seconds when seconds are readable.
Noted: 12,56,20
